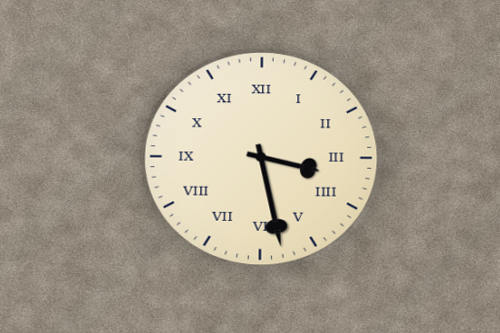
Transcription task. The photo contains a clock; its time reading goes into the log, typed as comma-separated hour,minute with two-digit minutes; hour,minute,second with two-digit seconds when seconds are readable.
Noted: 3,28
